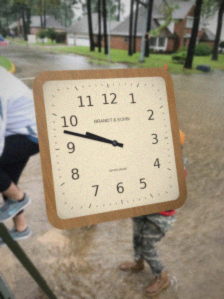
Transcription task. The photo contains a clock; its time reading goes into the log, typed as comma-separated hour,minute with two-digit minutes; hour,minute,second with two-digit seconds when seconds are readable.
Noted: 9,48
